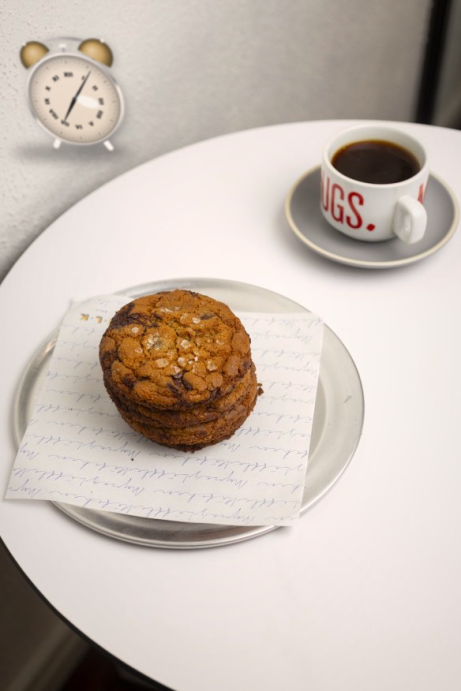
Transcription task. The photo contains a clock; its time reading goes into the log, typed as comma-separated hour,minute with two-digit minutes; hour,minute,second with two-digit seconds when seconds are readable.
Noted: 7,06
